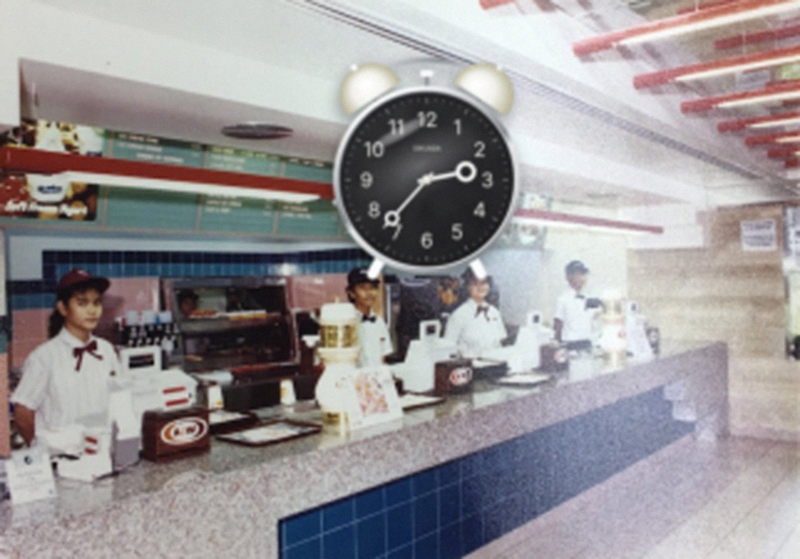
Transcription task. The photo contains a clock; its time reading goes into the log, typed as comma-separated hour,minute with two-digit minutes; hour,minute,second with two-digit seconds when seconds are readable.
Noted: 2,37
